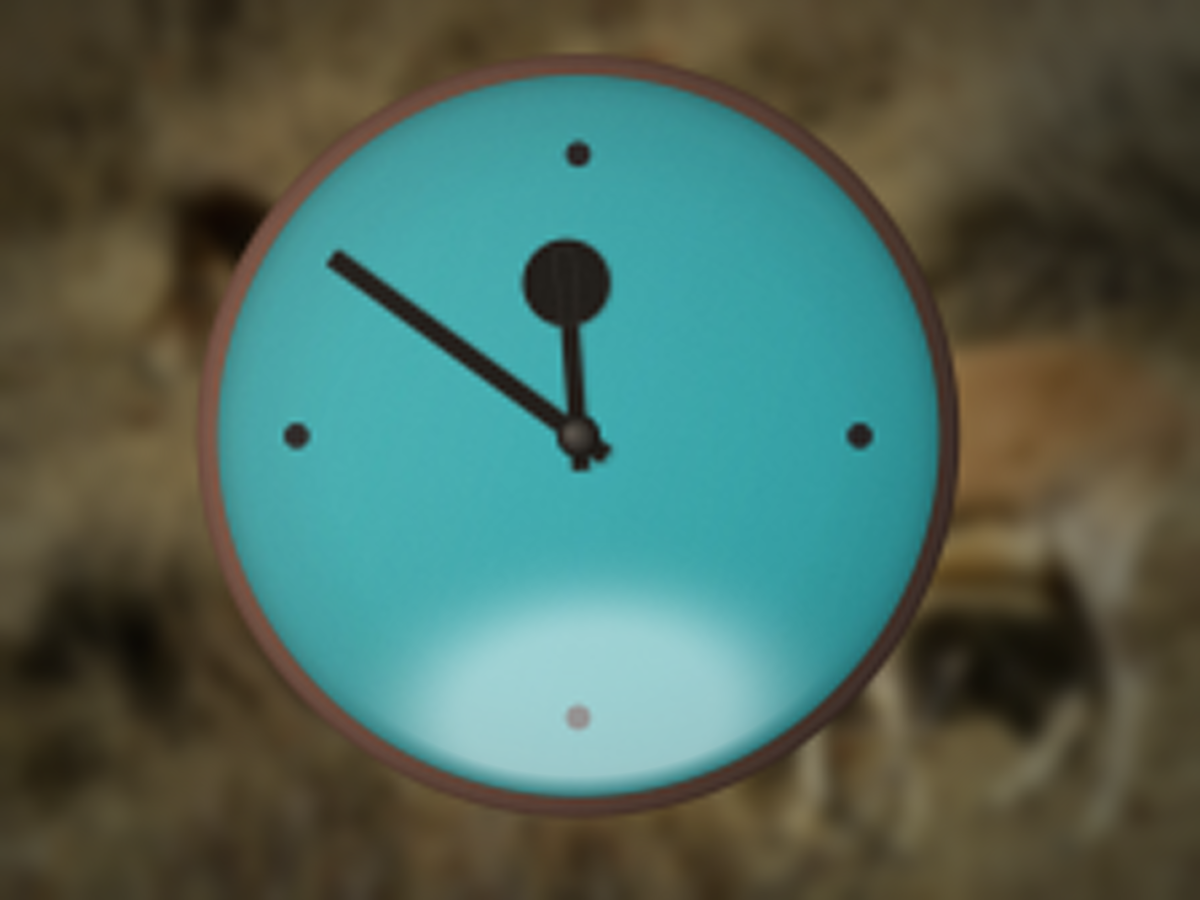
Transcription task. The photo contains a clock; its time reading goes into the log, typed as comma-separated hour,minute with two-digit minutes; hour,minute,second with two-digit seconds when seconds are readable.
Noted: 11,51
